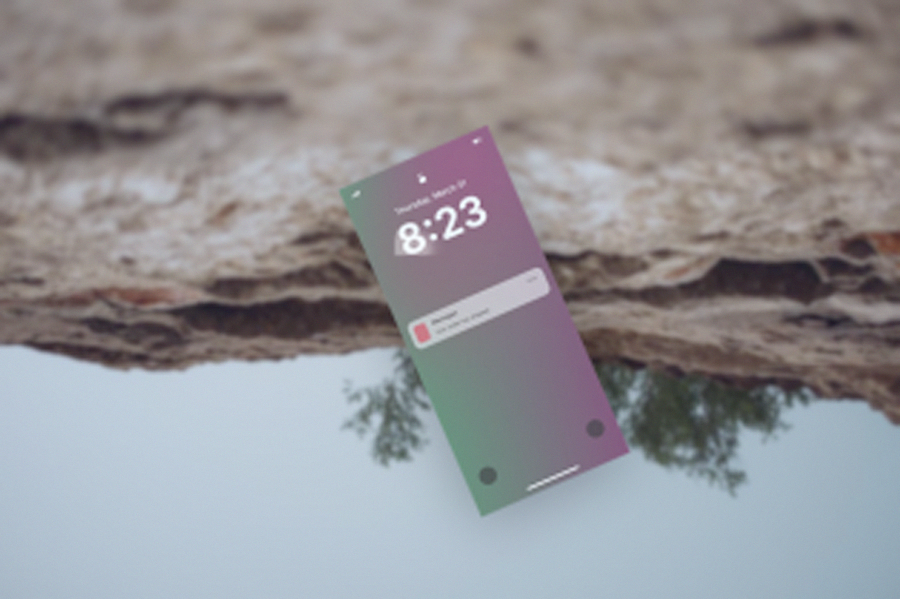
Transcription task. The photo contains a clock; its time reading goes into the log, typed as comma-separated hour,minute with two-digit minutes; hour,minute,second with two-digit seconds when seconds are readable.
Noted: 8,23
